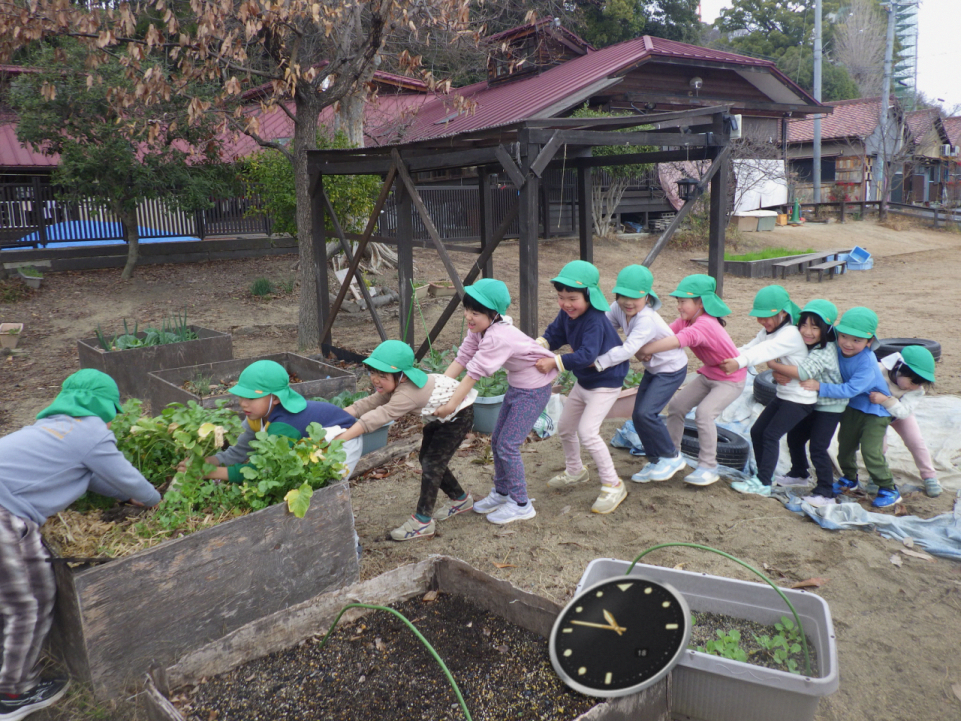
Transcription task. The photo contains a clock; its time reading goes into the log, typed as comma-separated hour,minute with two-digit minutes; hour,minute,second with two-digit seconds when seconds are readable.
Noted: 10,47
